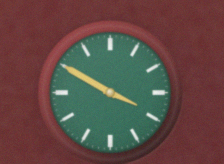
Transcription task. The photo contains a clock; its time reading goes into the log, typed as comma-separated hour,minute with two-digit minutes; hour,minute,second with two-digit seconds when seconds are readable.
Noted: 3,50
